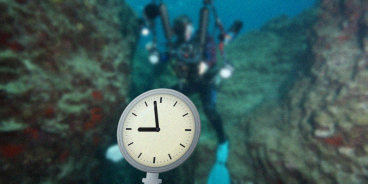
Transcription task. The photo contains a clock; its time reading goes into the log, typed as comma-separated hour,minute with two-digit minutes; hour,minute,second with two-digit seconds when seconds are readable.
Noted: 8,58
